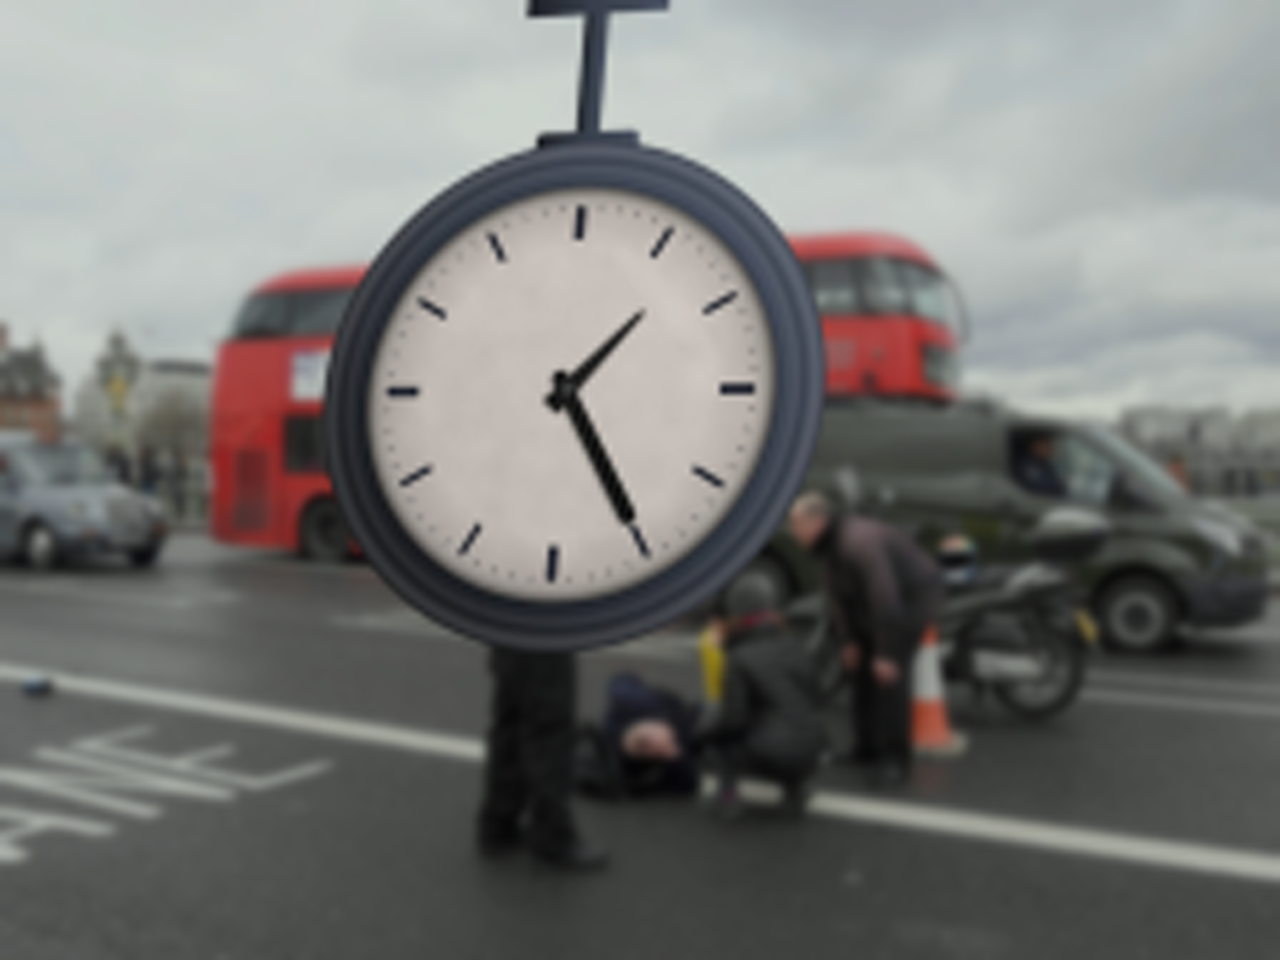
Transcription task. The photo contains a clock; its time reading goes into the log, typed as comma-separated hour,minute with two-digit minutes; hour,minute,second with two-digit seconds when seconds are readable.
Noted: 1,25
